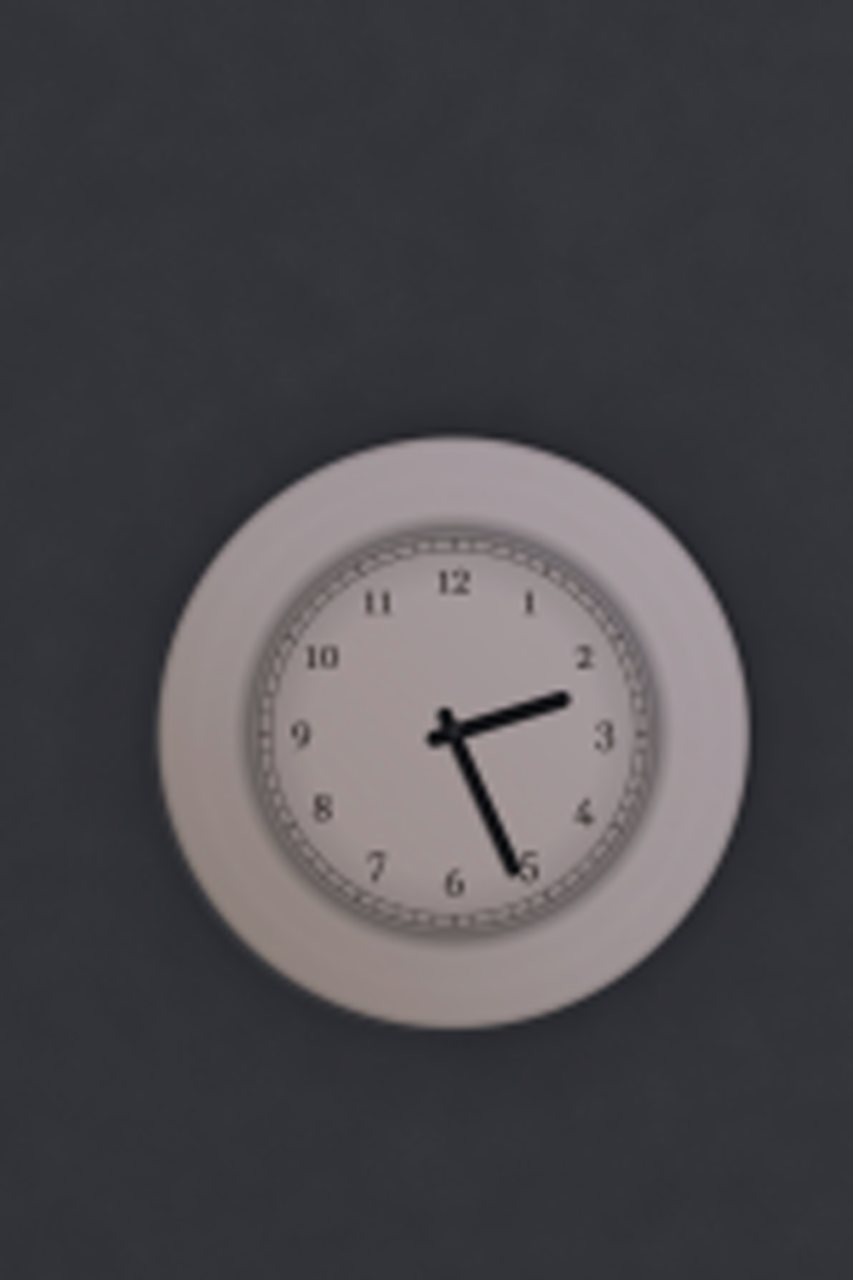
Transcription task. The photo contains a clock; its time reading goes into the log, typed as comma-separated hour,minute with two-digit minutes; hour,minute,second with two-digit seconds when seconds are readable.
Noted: 2,26
